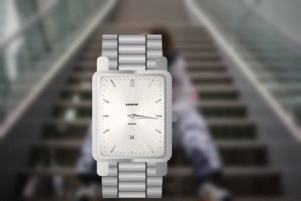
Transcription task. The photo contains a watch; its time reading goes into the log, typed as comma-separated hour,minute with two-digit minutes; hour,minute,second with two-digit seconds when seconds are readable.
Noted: 3,16
